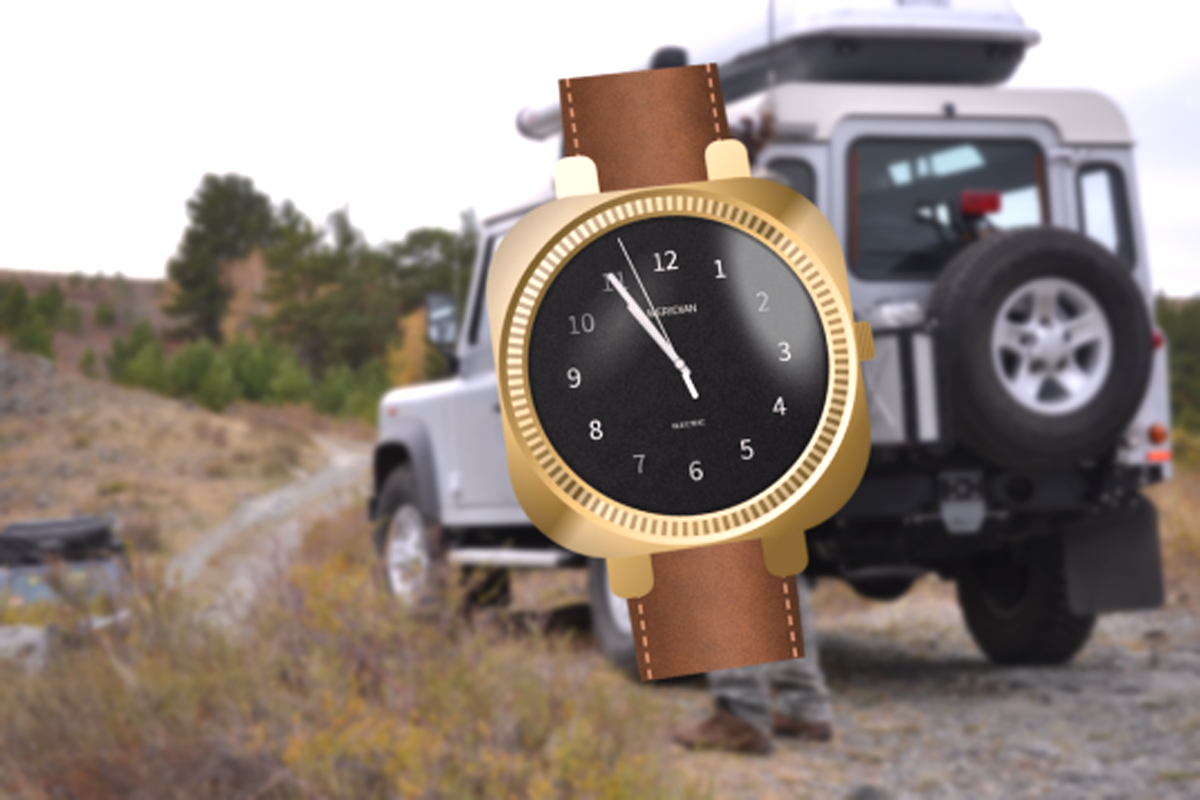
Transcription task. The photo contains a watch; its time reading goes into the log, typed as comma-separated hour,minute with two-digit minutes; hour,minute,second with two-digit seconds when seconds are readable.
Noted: 10,54,57
